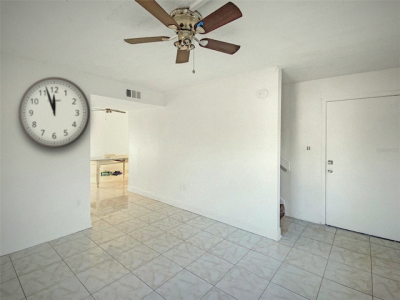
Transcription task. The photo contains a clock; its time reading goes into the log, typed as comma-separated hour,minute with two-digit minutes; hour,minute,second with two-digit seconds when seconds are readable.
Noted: 11,57
